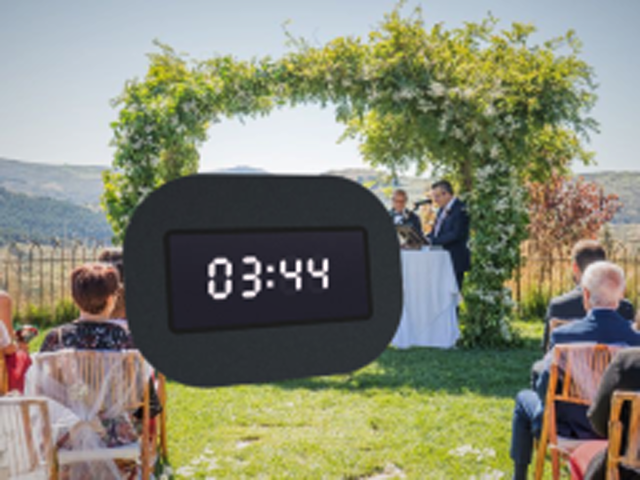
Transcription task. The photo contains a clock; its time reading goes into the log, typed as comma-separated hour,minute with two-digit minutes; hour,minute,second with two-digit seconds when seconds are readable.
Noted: 3,44
